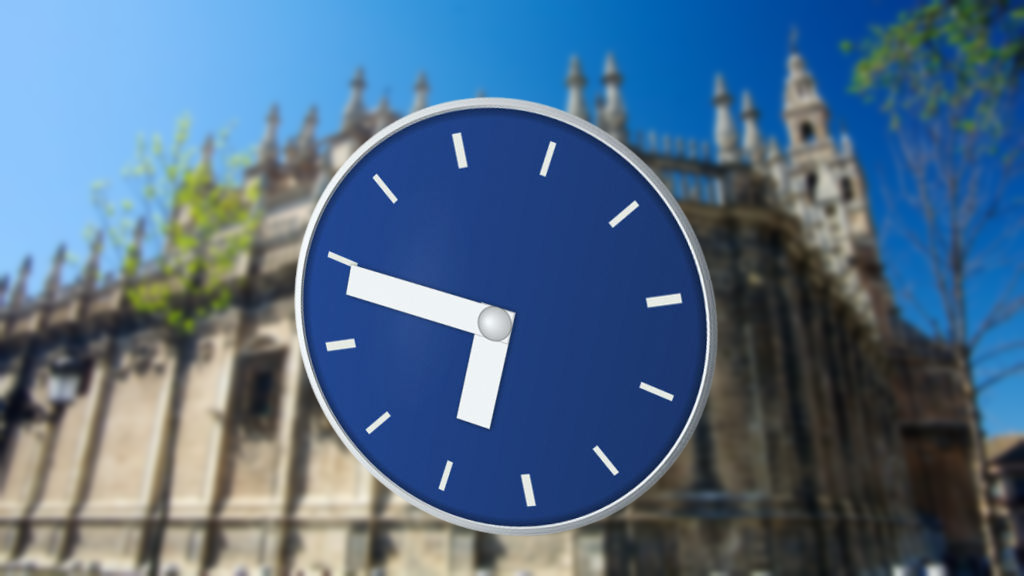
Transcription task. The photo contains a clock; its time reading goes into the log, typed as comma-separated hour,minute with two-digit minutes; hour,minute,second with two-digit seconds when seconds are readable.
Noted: 6,49
